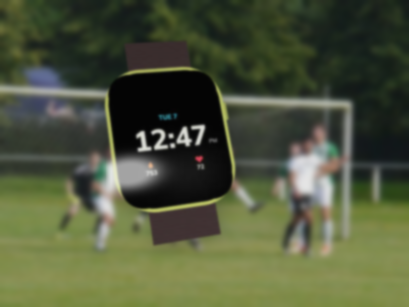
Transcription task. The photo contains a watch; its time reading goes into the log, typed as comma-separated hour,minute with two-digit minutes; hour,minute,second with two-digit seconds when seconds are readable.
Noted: 12,47
